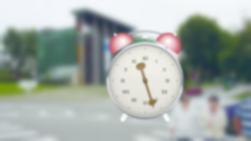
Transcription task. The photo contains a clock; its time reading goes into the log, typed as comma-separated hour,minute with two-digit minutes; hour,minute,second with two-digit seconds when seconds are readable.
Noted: 11,27
